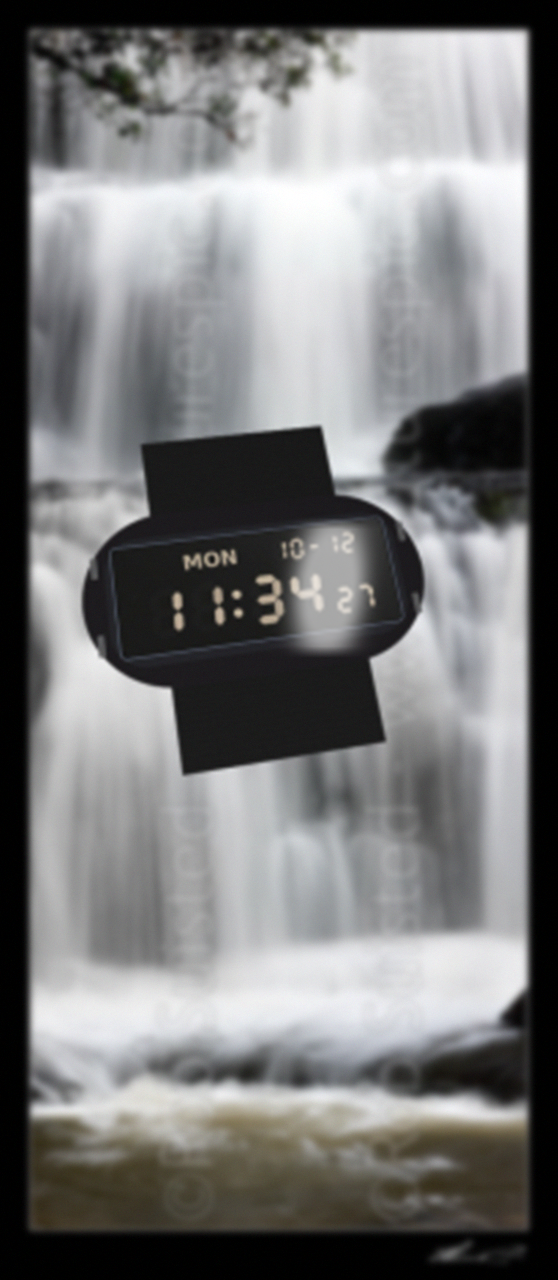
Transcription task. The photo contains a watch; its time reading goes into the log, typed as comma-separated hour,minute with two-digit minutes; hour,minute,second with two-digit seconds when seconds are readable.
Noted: 11,34,27
